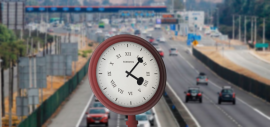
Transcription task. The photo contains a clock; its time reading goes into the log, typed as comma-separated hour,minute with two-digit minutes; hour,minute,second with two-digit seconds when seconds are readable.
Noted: 4,07
